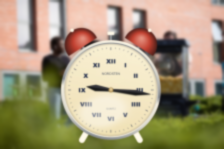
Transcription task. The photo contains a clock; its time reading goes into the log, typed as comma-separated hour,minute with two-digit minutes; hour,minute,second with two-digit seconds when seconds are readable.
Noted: 9,16
